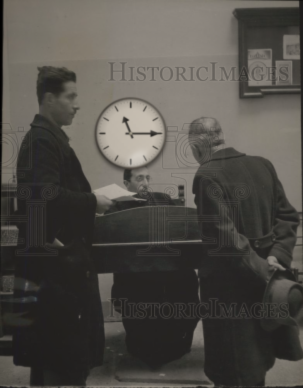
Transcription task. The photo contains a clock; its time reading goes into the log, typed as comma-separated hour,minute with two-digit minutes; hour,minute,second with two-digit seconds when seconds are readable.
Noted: 11,15
